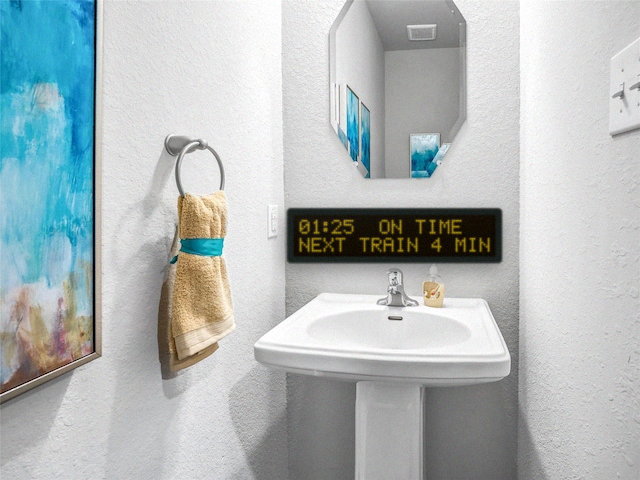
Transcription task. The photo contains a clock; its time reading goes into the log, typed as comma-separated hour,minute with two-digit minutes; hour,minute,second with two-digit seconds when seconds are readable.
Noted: 1,25
